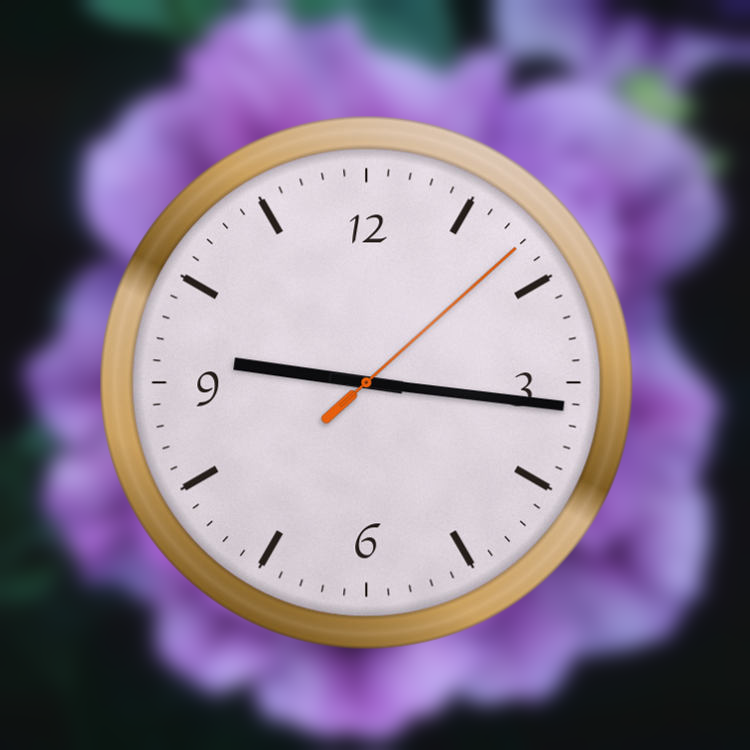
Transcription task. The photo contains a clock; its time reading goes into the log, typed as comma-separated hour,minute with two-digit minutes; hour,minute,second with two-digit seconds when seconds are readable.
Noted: 9,16,08
